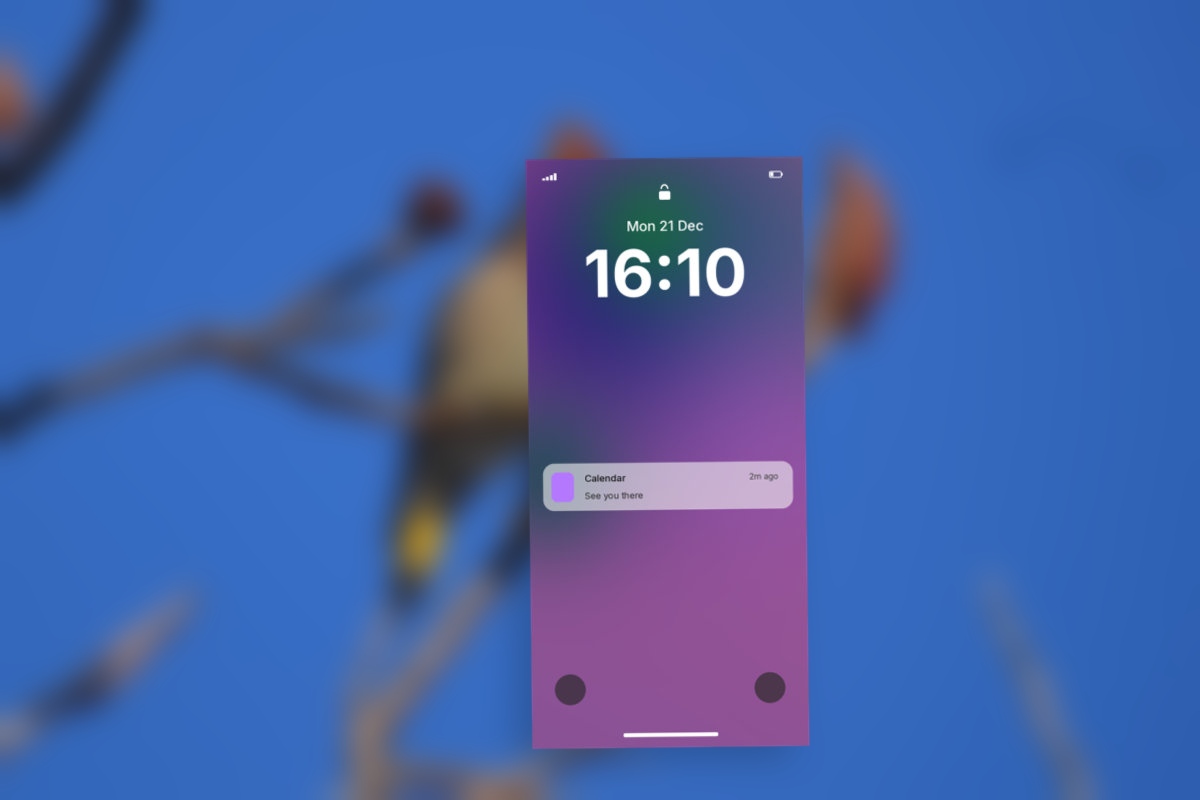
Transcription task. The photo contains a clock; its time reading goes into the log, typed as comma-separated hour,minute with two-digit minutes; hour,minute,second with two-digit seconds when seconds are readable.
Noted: 16,10
